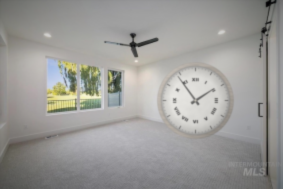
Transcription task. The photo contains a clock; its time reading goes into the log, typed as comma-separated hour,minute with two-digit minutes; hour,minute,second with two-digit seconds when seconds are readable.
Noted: 1,54
